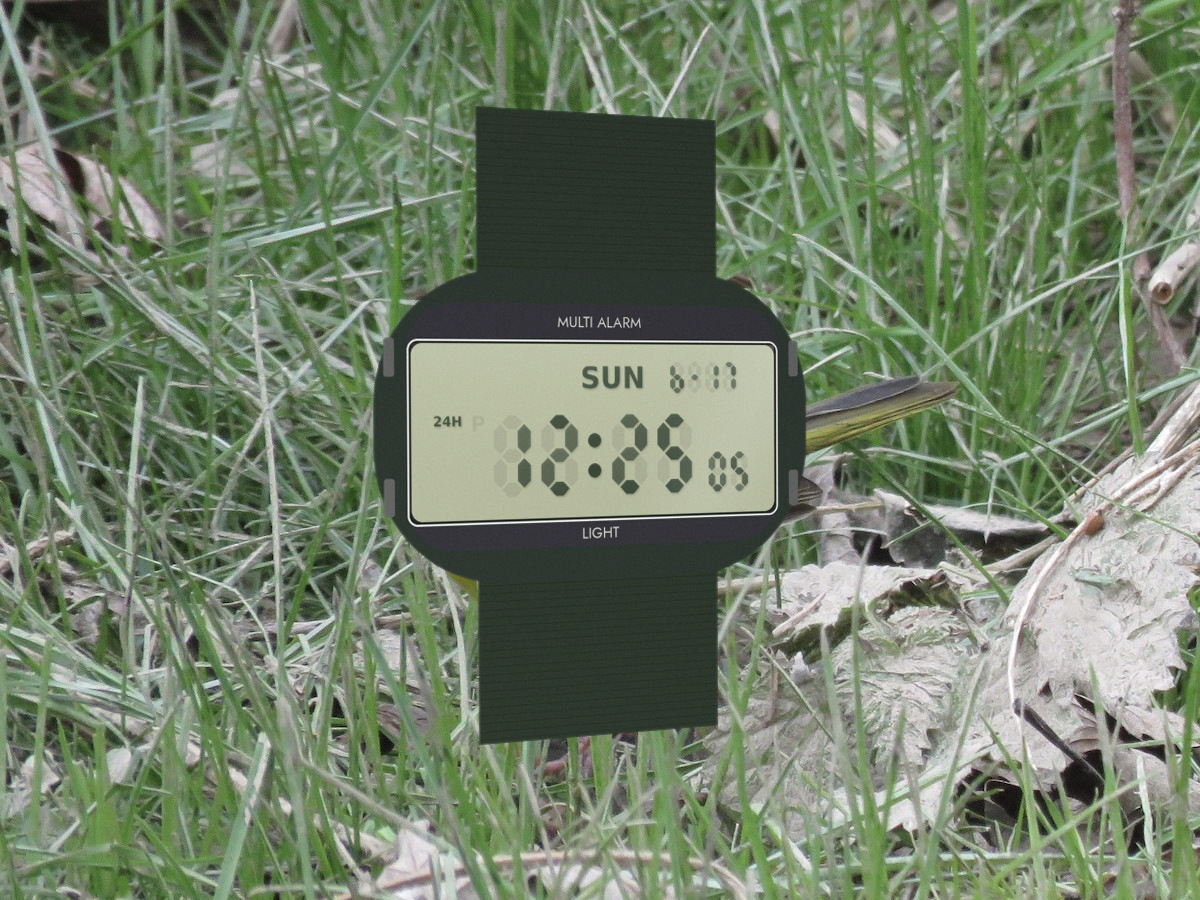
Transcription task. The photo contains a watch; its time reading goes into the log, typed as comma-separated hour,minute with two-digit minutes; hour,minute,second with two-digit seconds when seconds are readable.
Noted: 12,25,05
